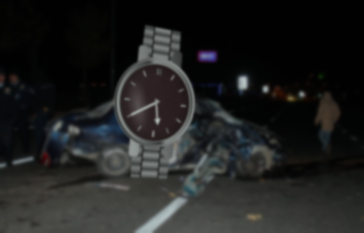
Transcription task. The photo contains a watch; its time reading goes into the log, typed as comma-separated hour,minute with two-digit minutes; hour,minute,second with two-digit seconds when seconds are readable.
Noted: 5,40
